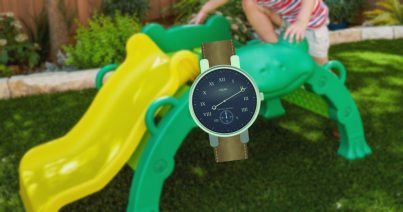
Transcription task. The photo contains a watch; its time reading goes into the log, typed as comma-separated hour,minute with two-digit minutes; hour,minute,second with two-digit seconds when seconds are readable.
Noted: 8,11
